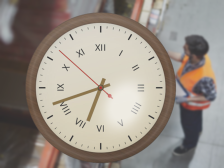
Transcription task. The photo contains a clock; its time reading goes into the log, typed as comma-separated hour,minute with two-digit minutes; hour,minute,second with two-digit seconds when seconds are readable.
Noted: 6,41,52
